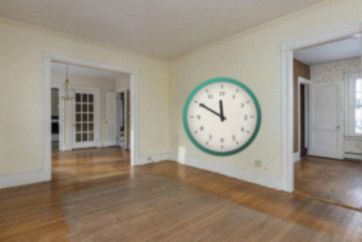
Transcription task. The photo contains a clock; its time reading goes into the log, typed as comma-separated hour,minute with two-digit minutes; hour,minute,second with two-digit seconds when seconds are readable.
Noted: 11,50
